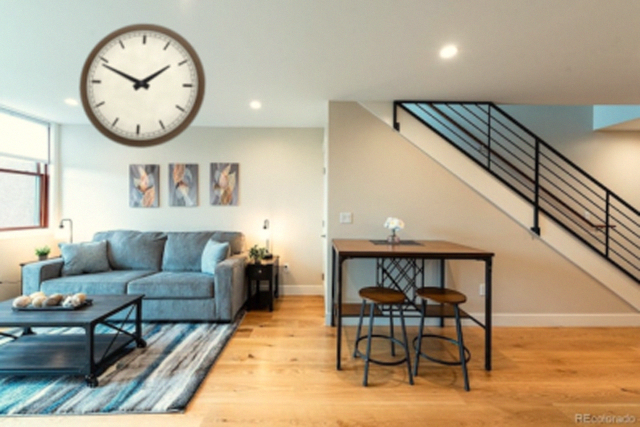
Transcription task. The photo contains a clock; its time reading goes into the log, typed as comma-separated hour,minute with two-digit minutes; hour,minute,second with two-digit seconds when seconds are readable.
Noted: 1,49
